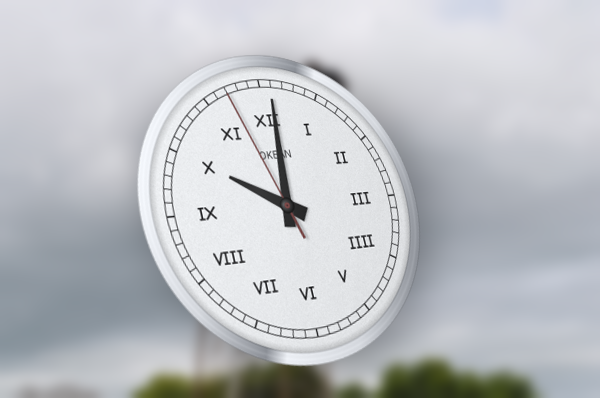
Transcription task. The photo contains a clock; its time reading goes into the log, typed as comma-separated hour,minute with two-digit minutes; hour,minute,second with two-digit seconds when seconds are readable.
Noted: 10,00,57
